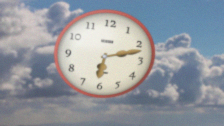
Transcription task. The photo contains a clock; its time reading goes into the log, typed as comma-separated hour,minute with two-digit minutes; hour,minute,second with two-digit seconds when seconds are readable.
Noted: 6,12
